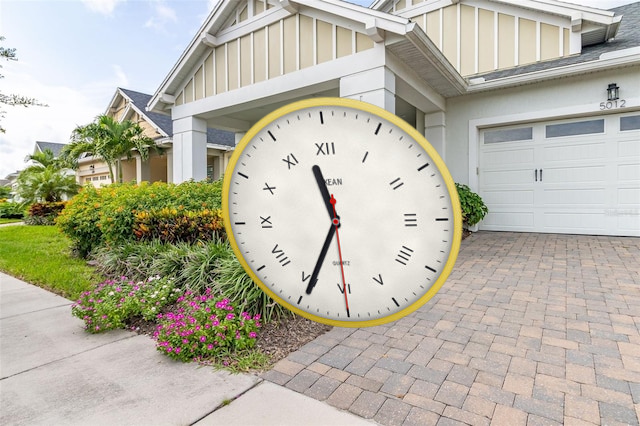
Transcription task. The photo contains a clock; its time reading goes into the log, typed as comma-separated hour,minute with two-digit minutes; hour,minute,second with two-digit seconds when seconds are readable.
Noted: 11,34,30
